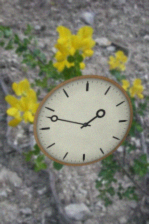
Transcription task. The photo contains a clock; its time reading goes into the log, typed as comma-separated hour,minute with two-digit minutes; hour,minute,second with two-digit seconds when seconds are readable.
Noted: 1,48
